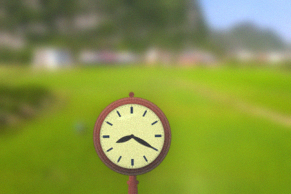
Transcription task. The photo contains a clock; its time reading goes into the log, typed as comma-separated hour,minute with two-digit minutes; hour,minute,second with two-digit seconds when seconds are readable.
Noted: 8,20
